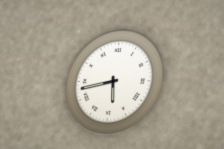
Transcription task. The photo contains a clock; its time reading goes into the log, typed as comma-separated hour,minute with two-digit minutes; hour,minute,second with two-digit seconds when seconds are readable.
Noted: 5,43
